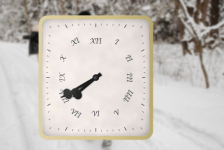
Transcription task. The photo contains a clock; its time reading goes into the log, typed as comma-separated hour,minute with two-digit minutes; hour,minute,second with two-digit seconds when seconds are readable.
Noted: 7,40
